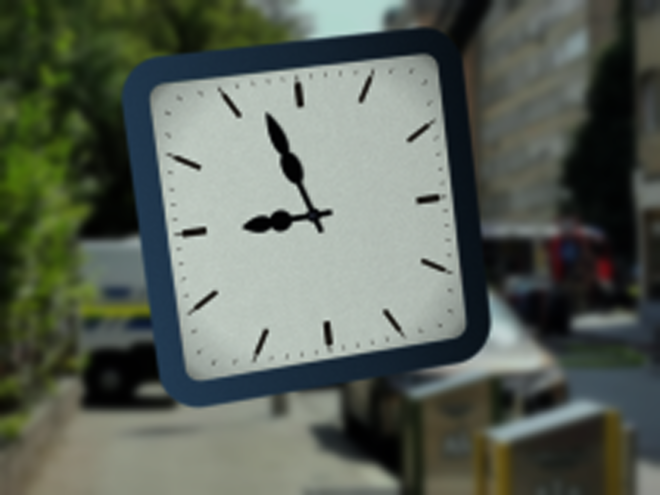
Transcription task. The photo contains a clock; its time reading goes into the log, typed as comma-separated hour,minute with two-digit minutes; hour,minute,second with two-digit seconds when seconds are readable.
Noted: 8,57
